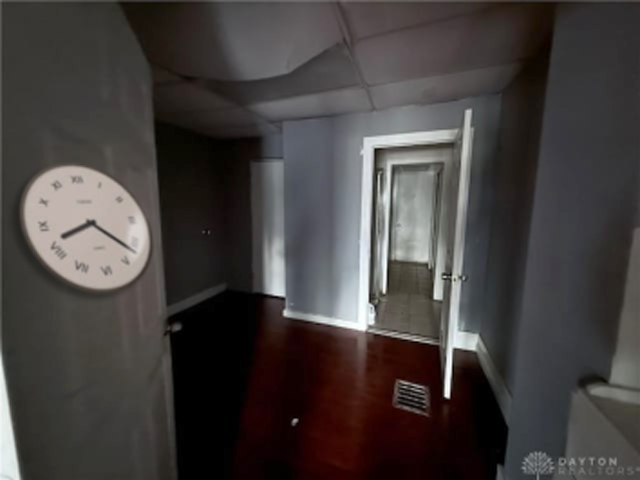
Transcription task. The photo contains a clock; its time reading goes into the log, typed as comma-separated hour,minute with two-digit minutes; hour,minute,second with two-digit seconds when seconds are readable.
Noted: 8,22
